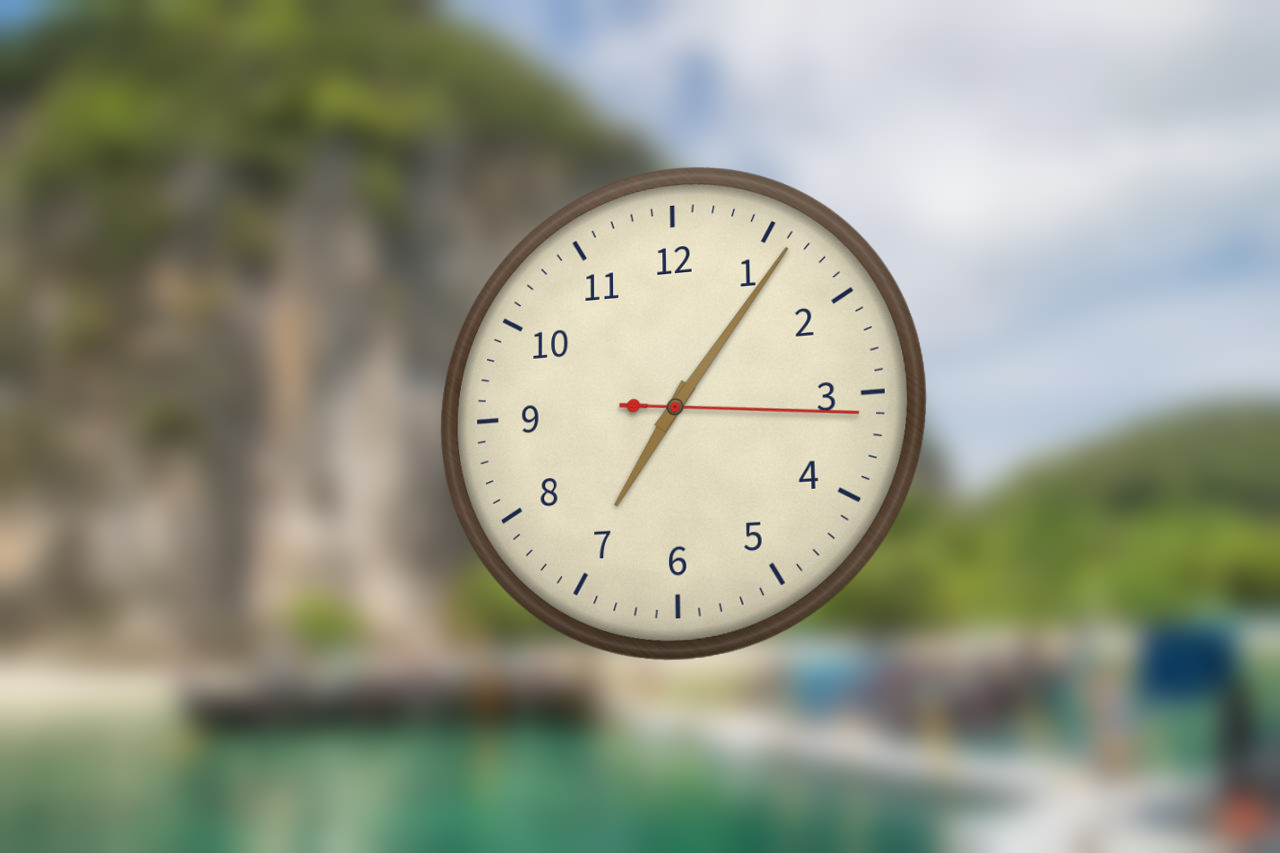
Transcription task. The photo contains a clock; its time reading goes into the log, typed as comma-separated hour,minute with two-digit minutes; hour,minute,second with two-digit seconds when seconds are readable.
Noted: 7,06,16
